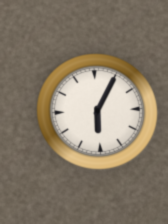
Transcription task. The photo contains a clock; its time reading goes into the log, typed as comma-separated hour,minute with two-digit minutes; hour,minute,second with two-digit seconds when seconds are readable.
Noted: 6,05
